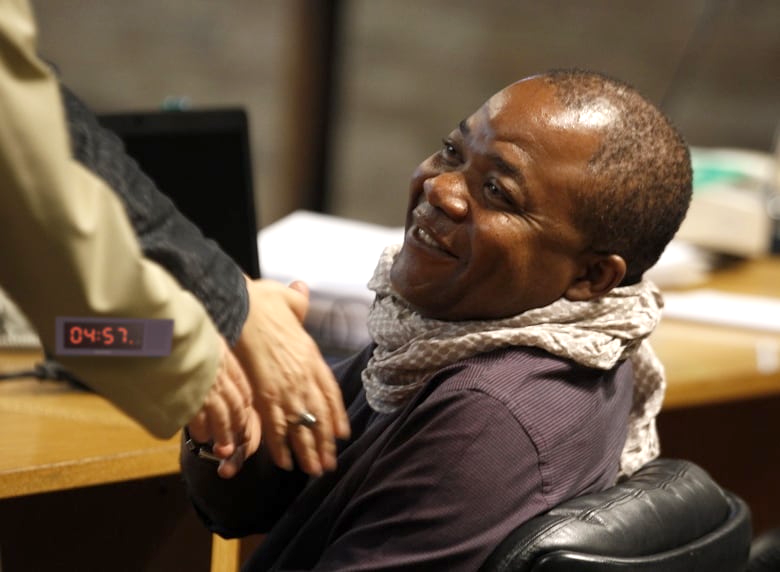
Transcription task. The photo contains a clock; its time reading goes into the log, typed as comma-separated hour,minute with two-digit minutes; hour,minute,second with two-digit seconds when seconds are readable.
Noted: 4,57
